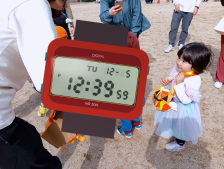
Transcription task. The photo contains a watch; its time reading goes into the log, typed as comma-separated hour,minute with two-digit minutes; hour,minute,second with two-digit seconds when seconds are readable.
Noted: 12,39,59
